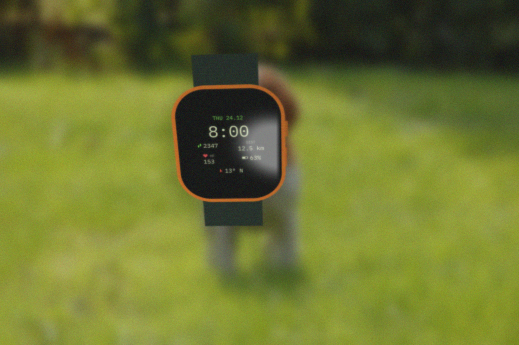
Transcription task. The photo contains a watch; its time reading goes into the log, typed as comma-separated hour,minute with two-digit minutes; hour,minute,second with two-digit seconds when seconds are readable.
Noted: 8,00
